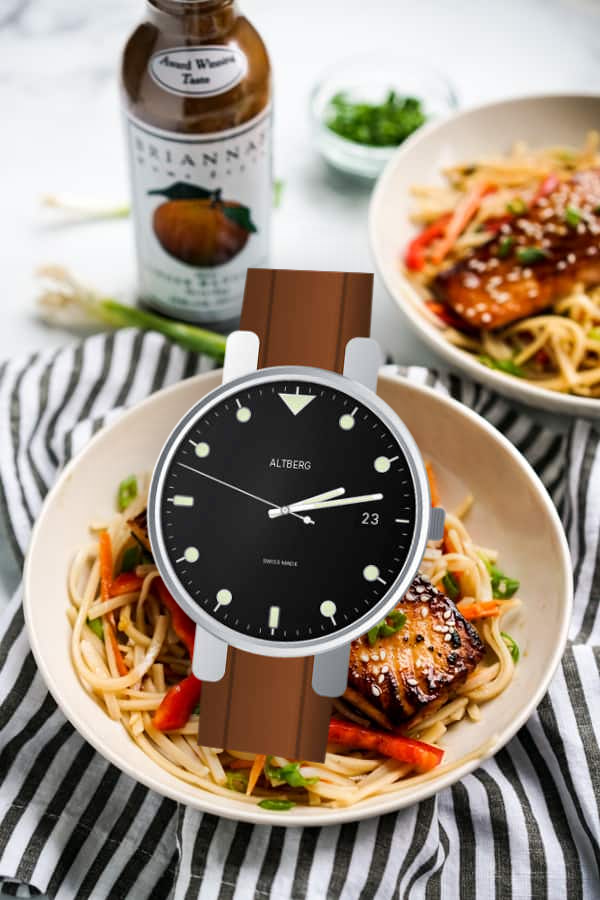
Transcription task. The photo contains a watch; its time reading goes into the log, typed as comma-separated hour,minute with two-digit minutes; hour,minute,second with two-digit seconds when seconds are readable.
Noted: 2,12,48
